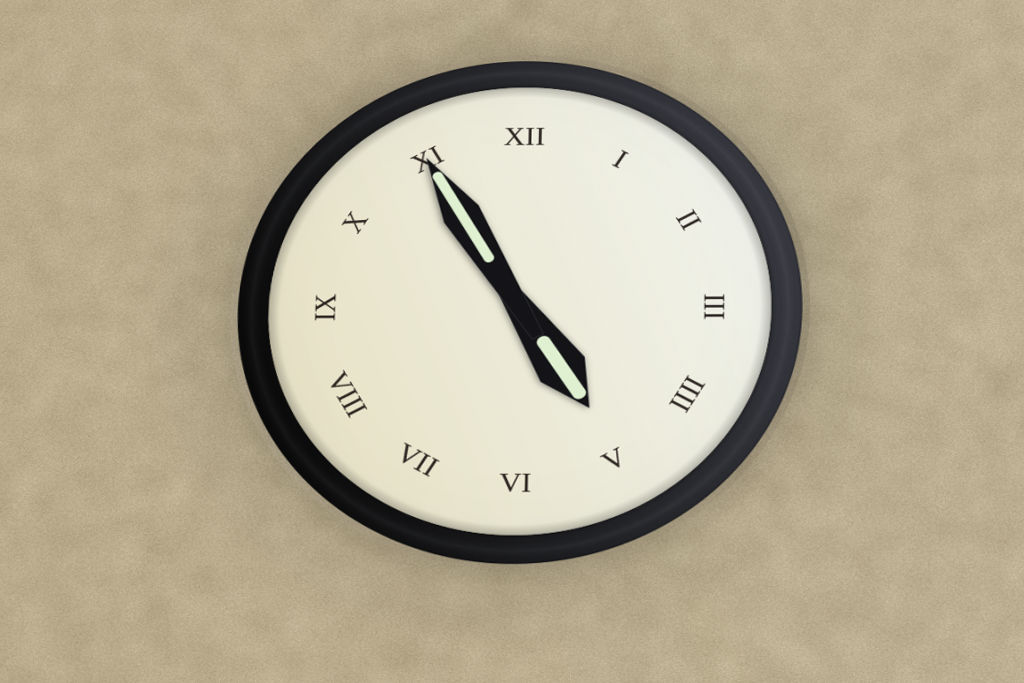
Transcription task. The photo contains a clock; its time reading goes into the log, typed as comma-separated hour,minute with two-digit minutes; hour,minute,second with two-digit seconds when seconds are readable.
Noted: 4,55
